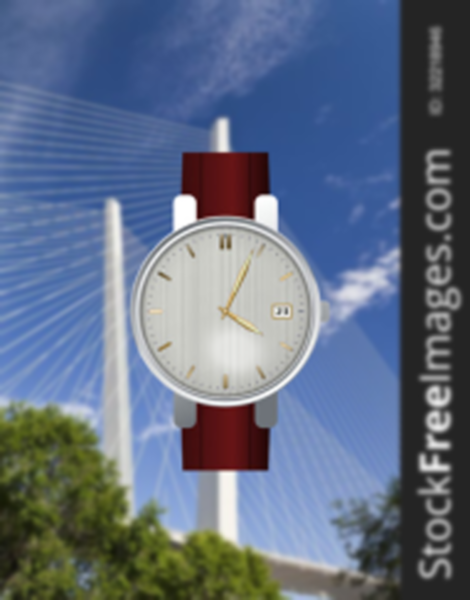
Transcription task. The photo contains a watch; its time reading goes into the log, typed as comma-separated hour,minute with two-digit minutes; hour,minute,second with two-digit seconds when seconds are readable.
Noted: 4,04
